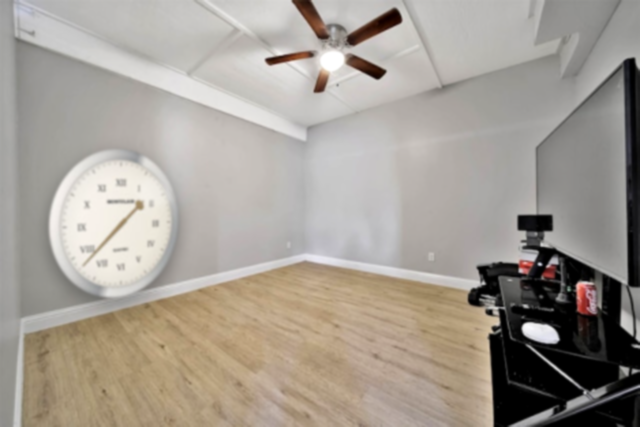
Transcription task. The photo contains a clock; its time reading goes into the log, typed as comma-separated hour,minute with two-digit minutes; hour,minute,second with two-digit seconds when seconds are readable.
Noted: 1,38
